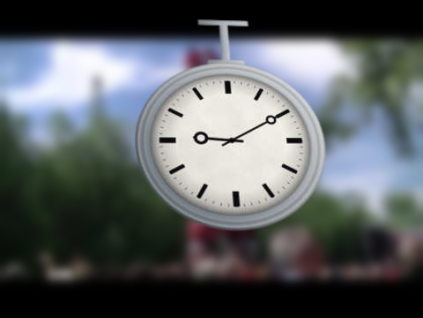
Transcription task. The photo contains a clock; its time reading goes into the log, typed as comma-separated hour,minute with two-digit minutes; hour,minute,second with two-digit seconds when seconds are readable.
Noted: 9,10
